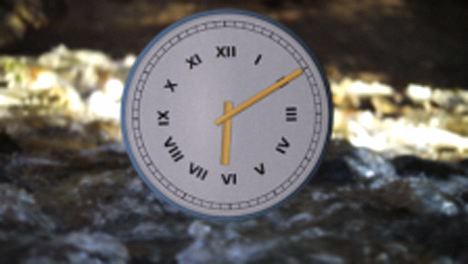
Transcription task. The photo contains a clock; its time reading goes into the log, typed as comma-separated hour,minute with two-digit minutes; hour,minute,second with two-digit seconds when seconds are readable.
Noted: 6,10
